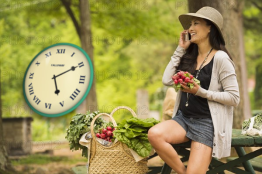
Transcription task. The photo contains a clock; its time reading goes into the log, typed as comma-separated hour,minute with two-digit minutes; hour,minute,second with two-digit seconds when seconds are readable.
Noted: 5,10
